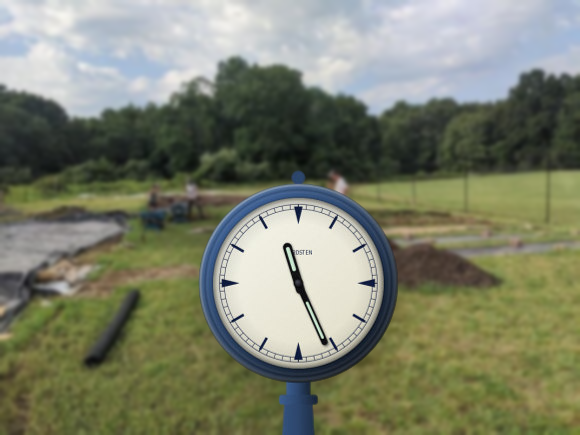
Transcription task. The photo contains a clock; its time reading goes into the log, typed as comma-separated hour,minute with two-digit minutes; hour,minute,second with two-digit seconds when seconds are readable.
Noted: 11,26
